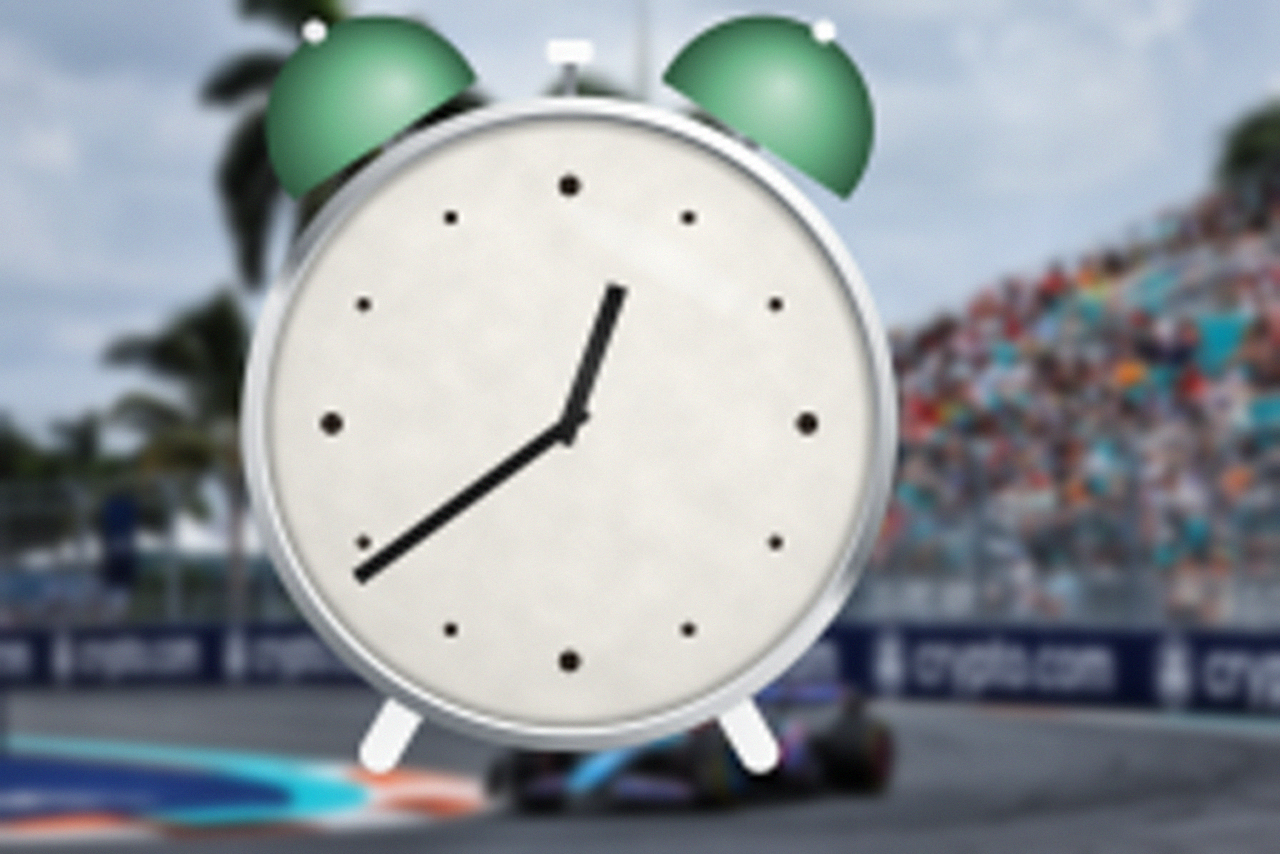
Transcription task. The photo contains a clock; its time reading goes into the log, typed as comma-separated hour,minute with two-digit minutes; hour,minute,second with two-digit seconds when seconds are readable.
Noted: 12,39
